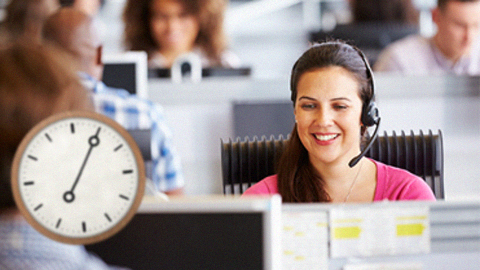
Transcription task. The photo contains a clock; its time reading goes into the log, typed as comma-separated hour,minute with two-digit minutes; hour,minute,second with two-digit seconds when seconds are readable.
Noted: 7,05
